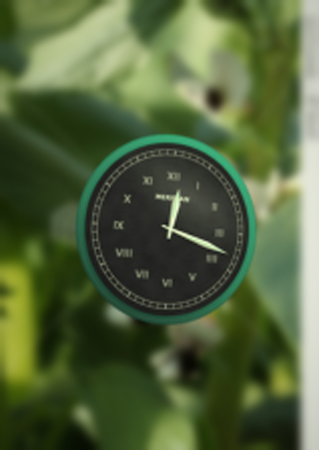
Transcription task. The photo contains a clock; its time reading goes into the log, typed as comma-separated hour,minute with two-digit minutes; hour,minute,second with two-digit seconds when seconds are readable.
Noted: 12,18
